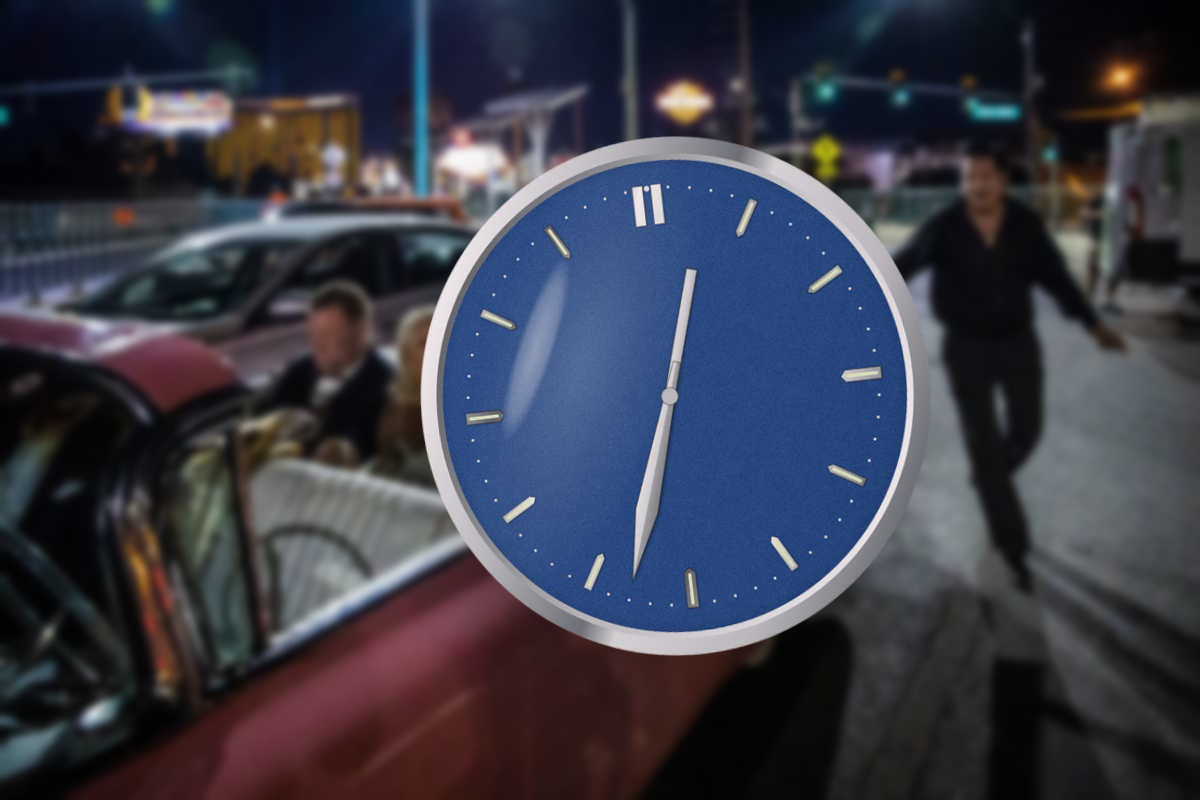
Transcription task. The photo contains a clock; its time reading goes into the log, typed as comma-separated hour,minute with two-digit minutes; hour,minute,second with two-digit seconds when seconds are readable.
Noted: 12,33
